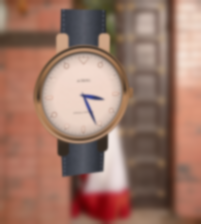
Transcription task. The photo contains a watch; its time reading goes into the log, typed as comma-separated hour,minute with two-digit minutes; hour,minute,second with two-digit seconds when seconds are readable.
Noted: 3,26
